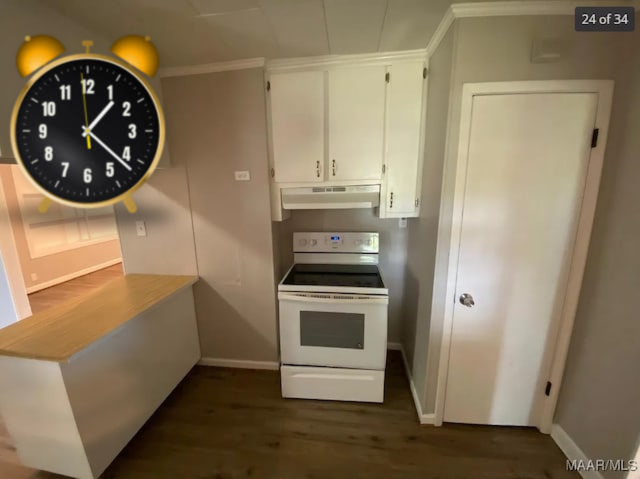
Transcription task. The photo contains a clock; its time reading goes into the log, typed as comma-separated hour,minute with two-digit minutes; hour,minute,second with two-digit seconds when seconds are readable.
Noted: 1,21,59
